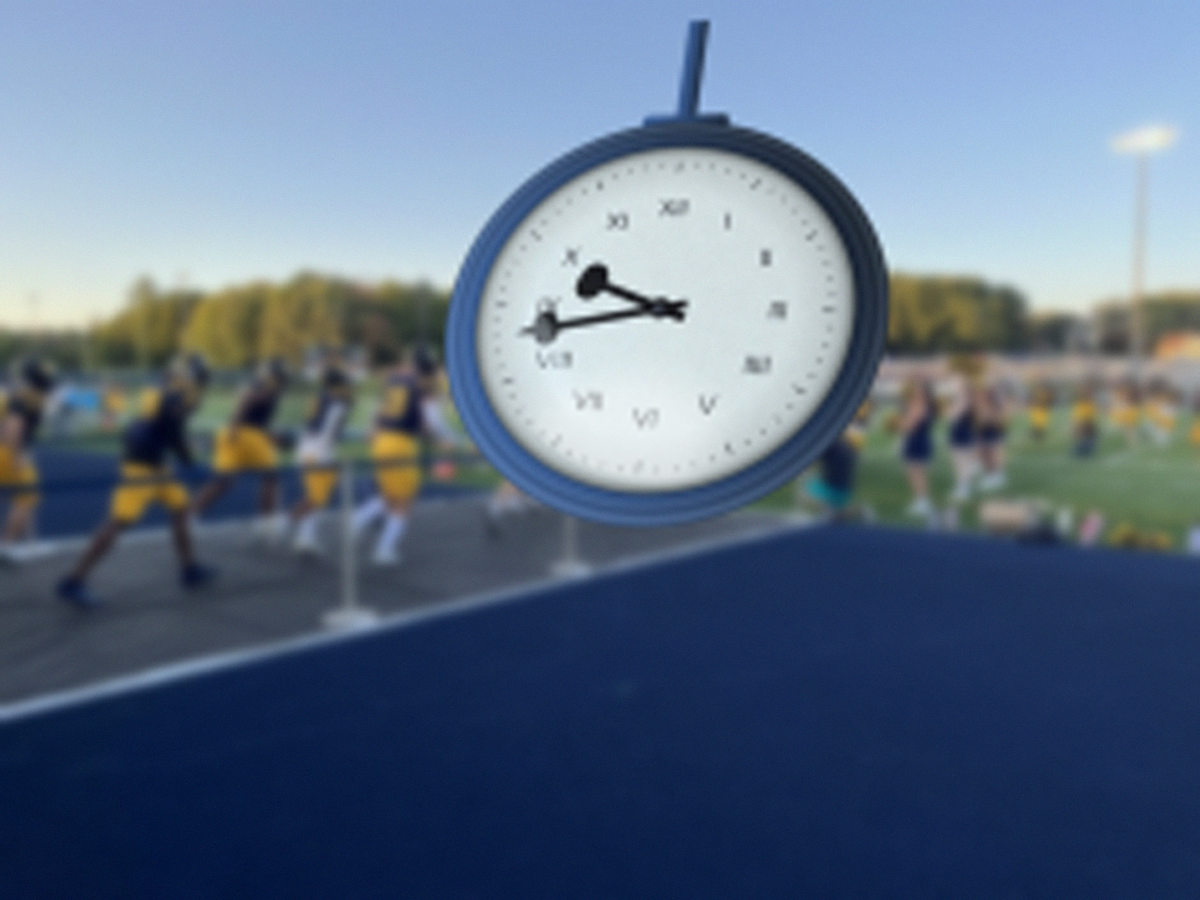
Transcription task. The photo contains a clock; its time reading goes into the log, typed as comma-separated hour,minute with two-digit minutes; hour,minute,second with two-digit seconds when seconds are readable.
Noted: 9,43
